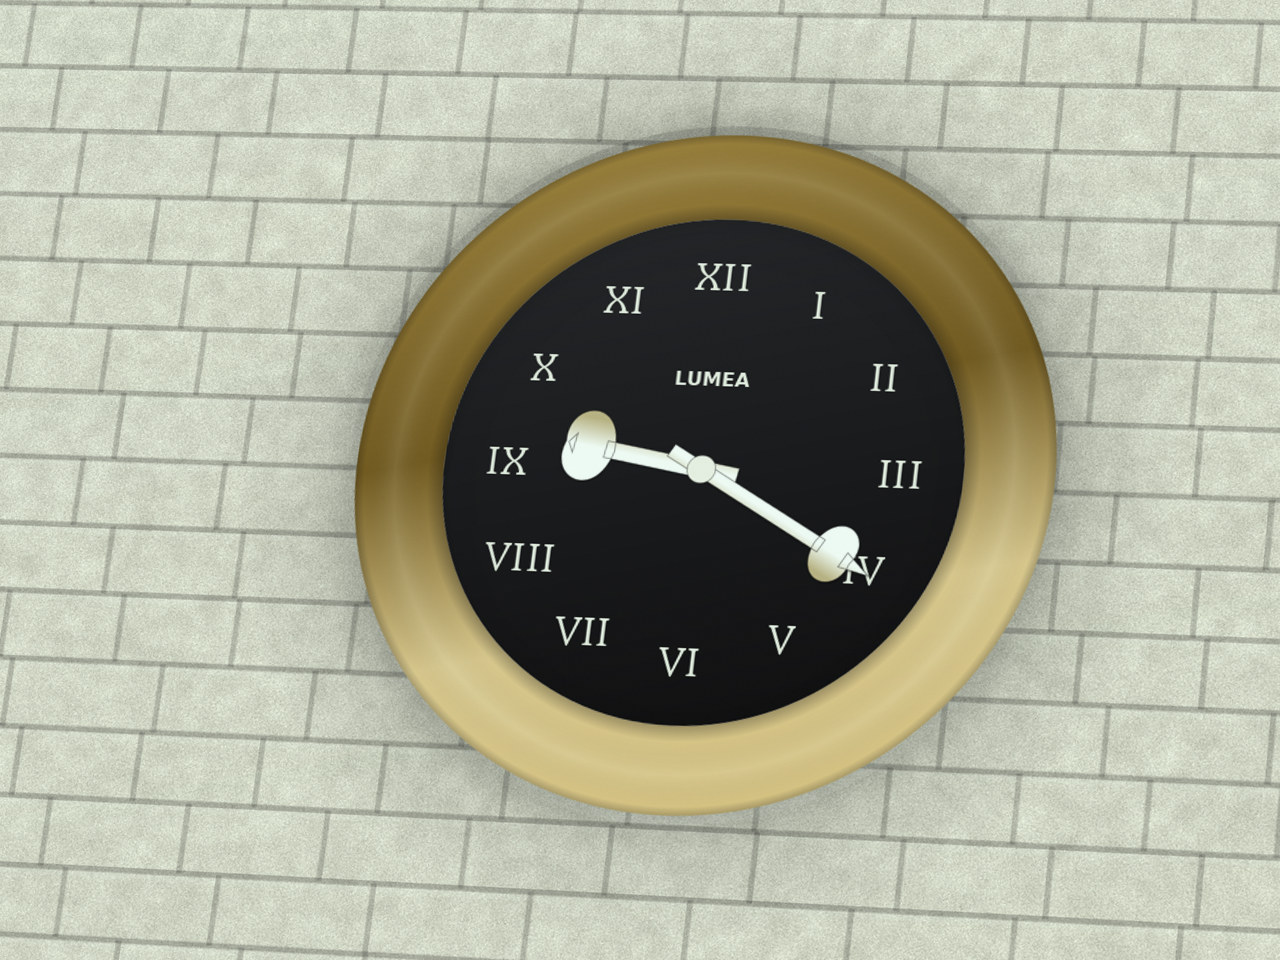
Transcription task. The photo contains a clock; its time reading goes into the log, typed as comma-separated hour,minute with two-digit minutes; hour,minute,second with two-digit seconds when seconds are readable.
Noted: 9,20
